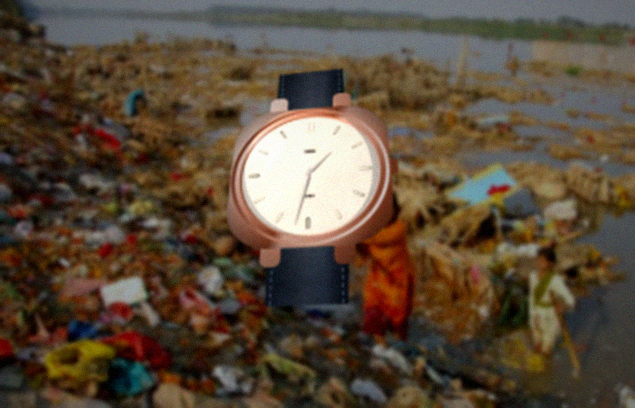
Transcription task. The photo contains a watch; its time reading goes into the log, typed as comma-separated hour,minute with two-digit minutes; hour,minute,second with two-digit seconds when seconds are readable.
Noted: 1,32
